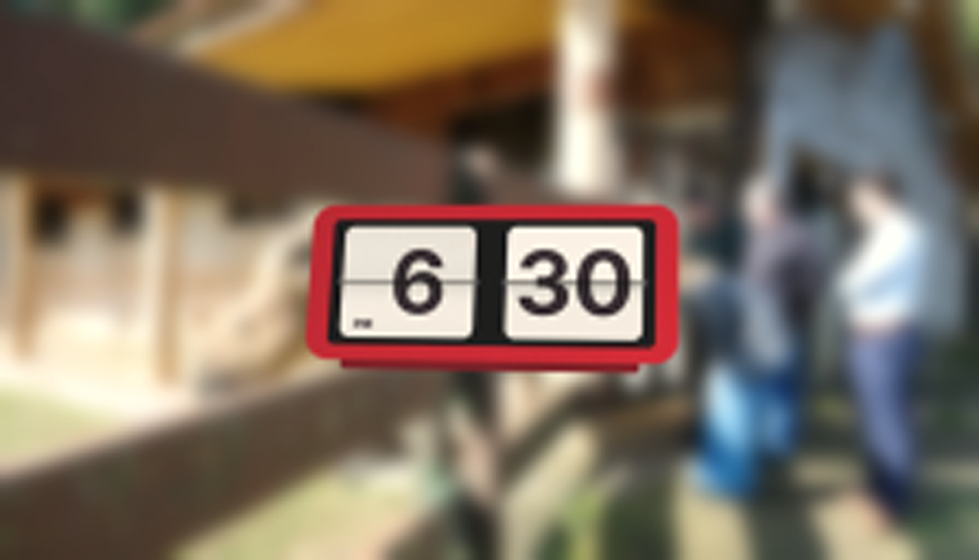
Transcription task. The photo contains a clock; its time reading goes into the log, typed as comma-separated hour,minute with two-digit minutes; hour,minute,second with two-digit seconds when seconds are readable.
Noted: 6,30
